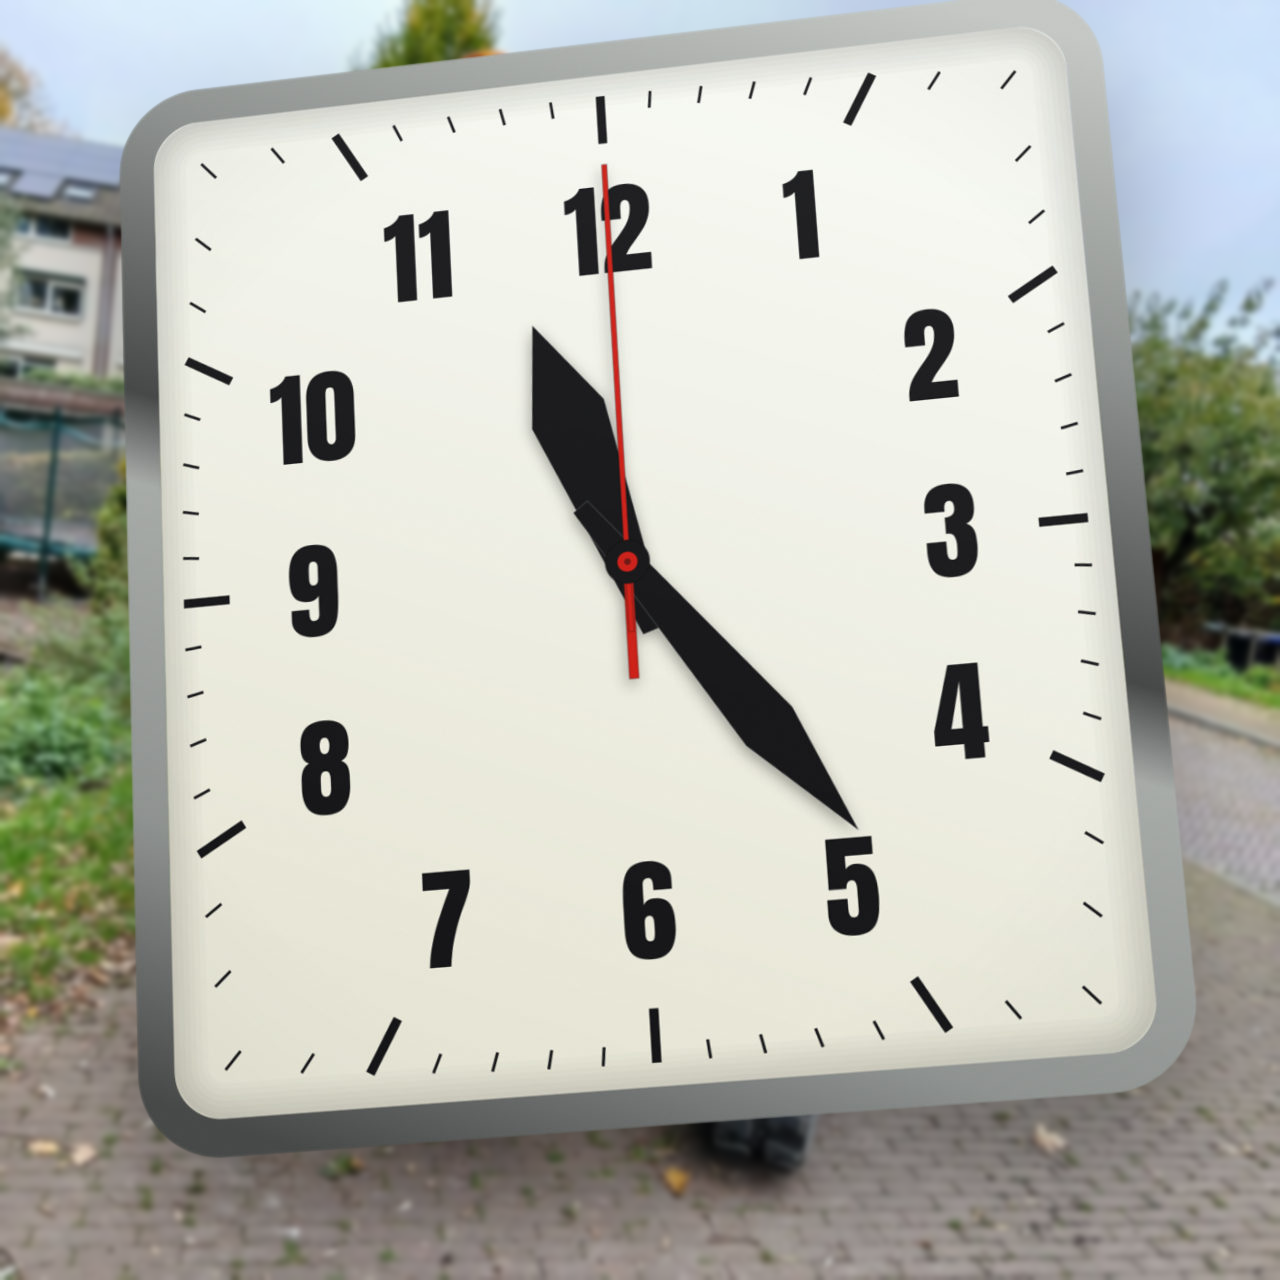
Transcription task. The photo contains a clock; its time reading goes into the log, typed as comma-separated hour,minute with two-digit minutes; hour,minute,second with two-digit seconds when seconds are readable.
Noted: 11,24,00
